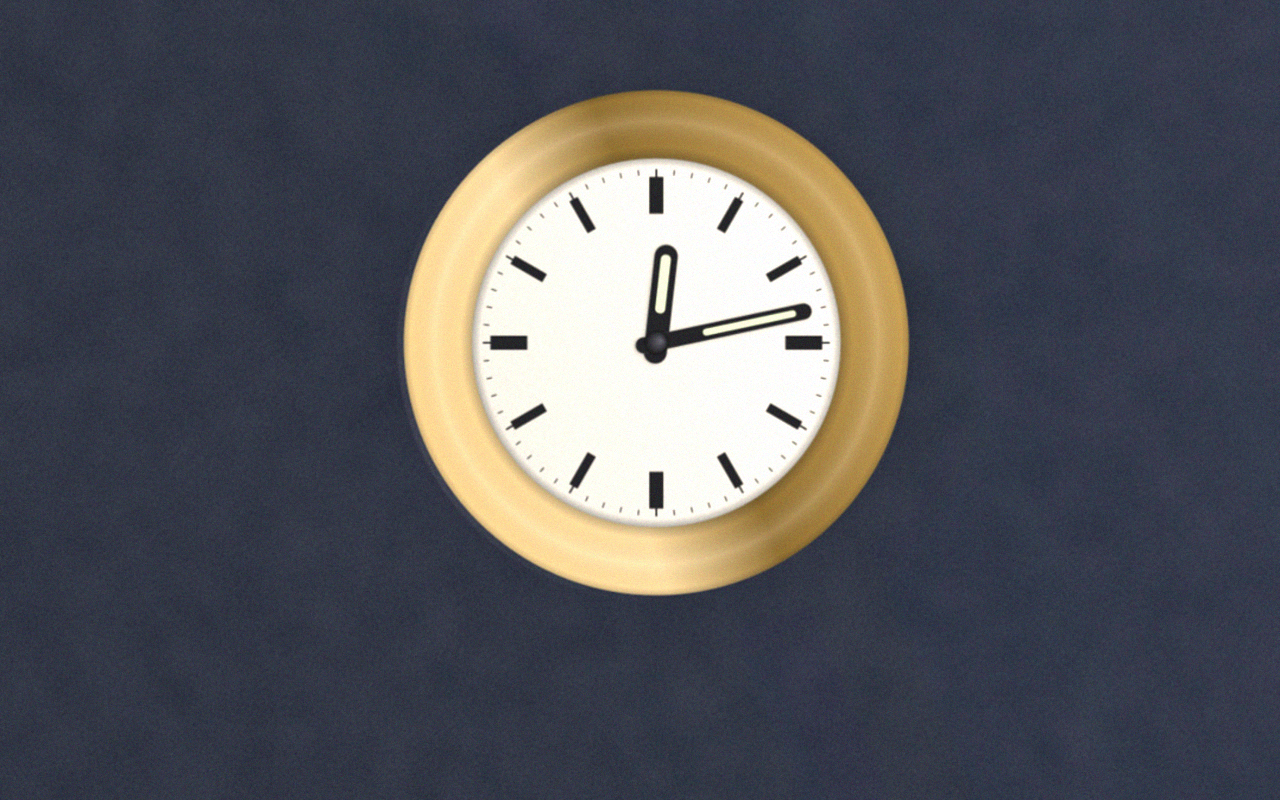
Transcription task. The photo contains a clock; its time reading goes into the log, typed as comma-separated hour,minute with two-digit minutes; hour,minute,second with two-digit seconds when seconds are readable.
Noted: 12,13
